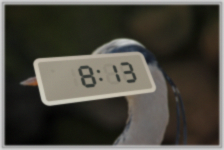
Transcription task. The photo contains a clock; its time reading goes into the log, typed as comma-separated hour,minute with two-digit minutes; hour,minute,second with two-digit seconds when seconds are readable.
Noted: 8,13
